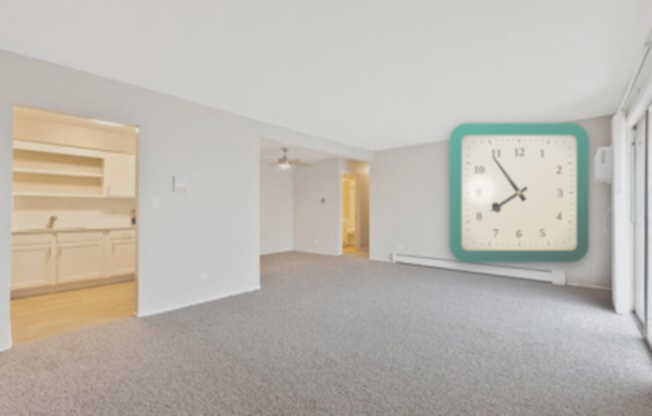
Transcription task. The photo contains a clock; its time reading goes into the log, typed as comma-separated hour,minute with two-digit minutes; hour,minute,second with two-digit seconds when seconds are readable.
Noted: 7,54
